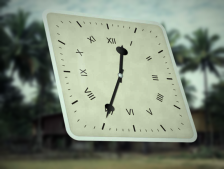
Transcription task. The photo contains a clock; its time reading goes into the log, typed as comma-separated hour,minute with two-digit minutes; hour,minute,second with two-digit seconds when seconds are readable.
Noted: 12,35
